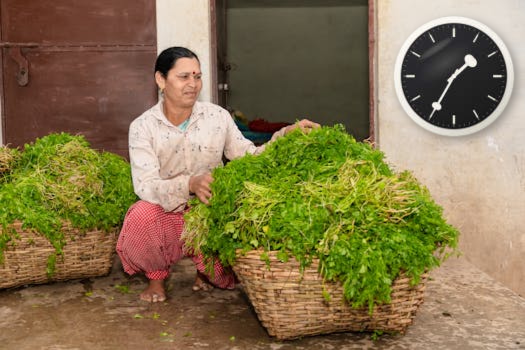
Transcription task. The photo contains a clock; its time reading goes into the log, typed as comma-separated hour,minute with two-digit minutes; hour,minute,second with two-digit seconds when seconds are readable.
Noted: 1,35
